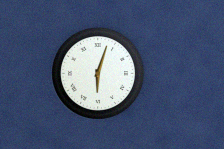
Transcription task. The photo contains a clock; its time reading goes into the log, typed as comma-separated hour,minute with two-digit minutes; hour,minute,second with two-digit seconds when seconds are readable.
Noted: 6,03
